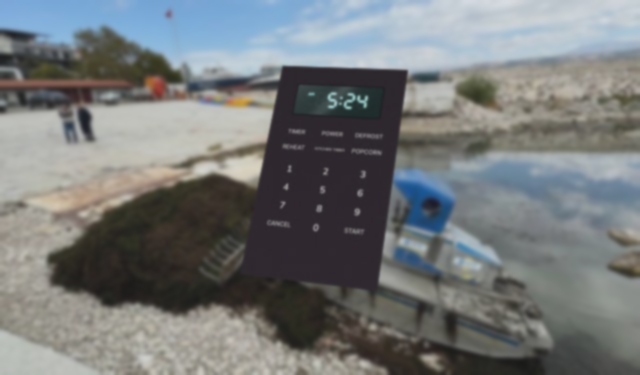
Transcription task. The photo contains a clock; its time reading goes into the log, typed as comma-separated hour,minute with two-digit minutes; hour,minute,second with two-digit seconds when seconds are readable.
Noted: 5,24
